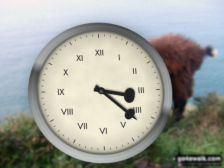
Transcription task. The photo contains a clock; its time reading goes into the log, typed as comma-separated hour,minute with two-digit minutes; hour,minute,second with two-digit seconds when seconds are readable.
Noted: 3,22
